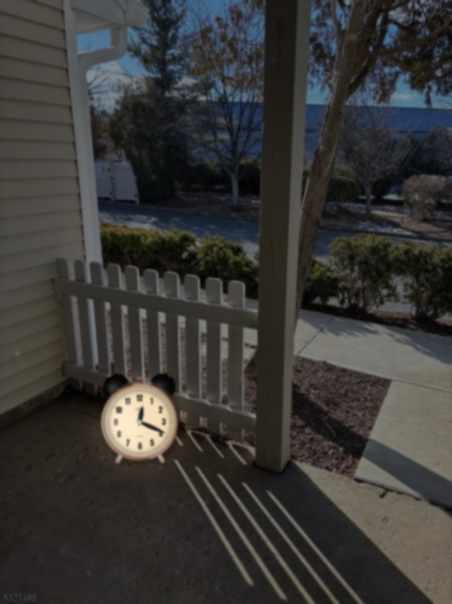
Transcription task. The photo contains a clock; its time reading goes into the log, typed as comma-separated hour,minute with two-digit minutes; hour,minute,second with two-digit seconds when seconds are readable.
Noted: 12,19
